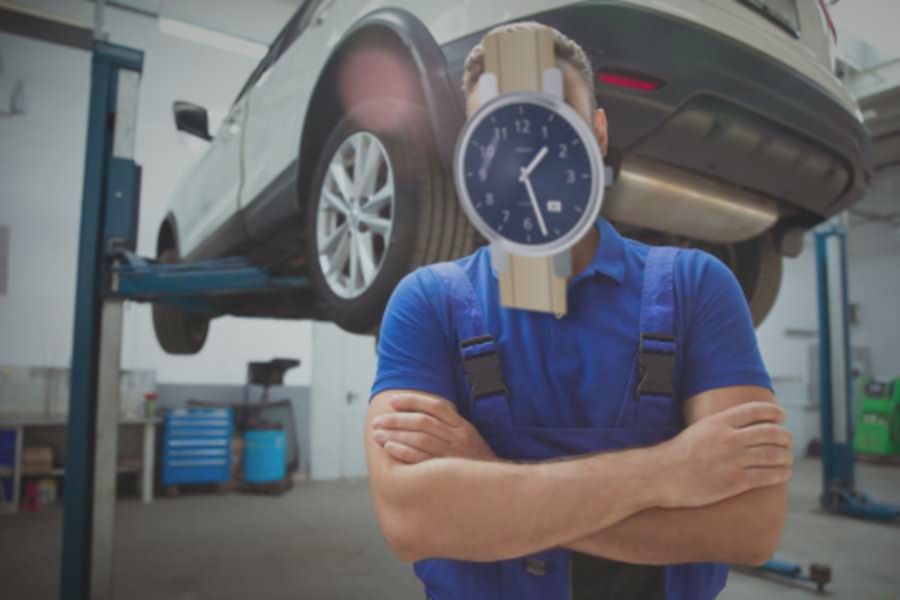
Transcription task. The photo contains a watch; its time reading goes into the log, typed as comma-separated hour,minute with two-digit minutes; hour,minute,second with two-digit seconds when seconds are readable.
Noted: 1,27
